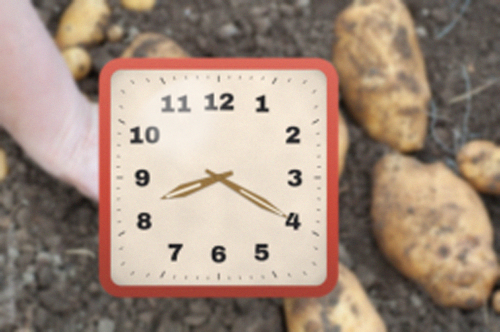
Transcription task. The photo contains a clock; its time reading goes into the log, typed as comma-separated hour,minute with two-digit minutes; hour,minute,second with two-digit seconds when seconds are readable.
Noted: 8,20
